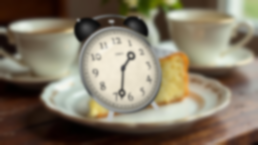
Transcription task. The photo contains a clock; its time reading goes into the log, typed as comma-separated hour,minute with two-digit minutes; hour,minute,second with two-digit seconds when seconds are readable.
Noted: 1,33
